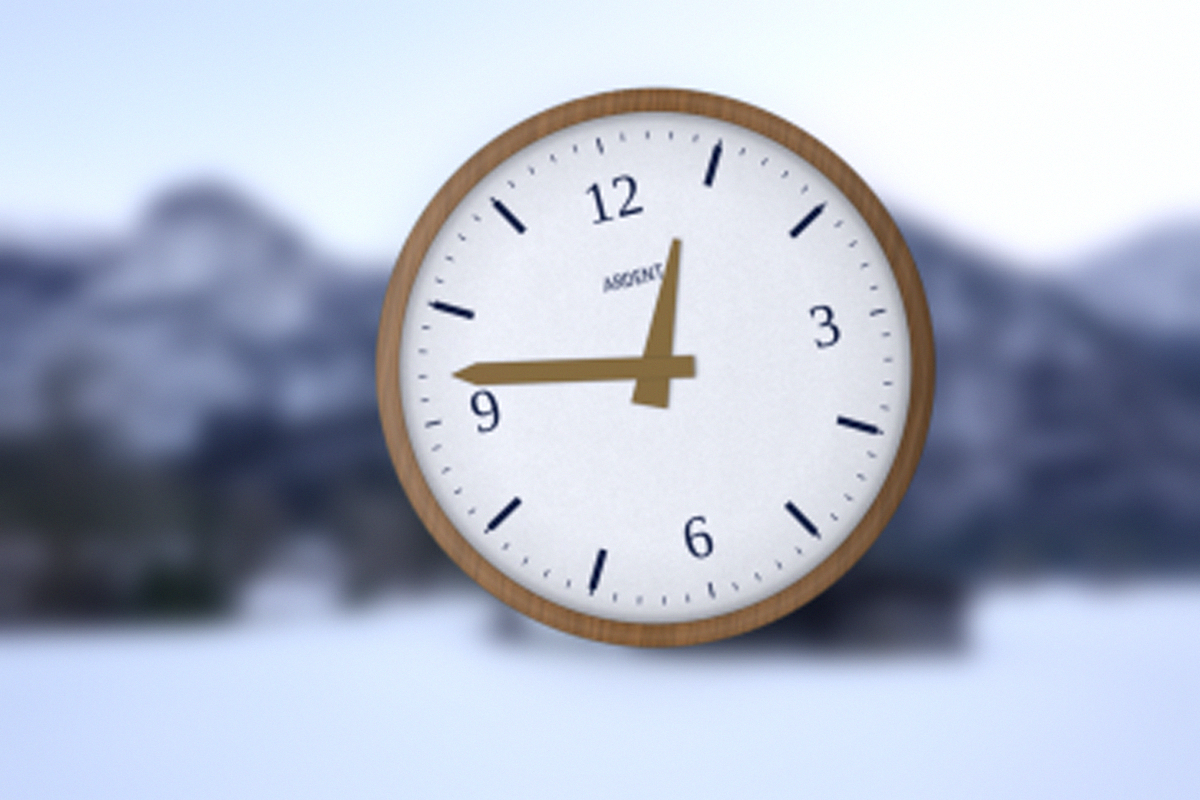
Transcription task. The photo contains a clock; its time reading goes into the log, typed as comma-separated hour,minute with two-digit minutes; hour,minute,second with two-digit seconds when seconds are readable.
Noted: 12,47
